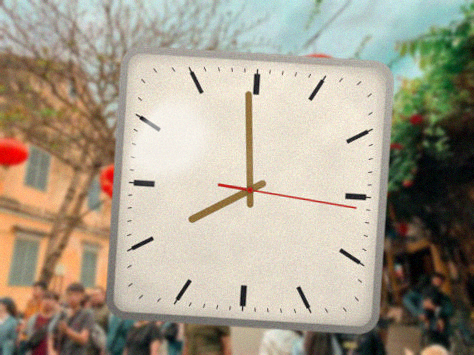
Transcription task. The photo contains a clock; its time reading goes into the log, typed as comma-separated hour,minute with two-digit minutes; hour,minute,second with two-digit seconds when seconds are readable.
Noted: 7,59,16
